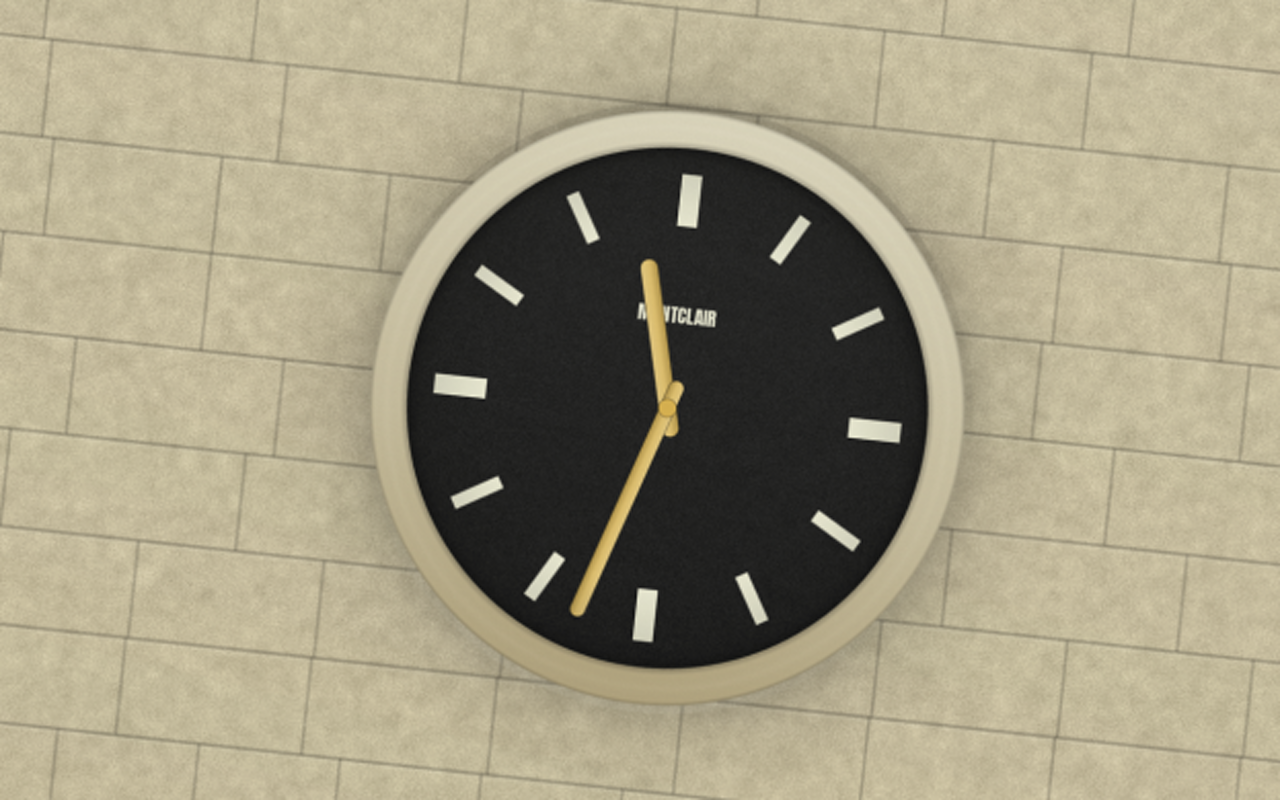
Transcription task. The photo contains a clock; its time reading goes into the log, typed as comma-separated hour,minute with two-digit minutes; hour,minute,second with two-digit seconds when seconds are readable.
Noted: 11,33
